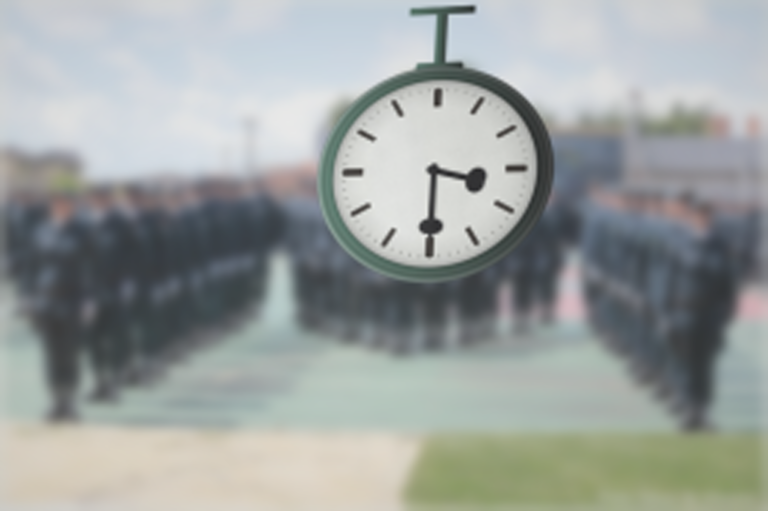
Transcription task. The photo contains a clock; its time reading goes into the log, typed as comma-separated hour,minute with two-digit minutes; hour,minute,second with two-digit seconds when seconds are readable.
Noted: 3,30
